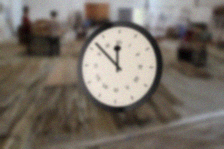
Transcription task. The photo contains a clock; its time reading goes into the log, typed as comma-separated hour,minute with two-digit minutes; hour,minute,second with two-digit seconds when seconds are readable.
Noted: 11,52
